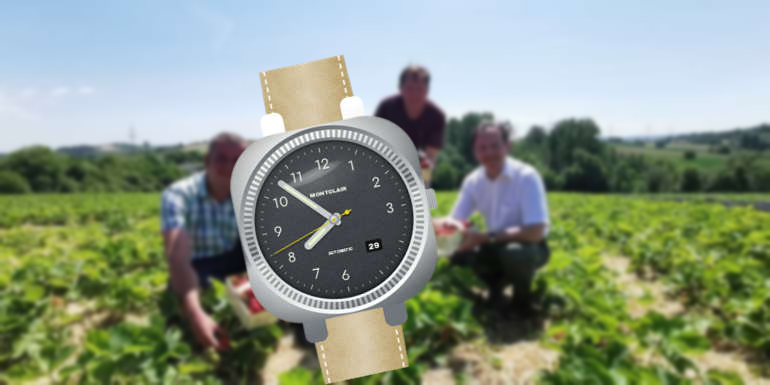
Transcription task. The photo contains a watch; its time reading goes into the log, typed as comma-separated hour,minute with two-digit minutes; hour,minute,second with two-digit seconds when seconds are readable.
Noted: 7,52,42
